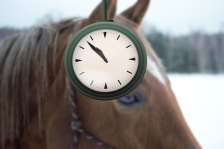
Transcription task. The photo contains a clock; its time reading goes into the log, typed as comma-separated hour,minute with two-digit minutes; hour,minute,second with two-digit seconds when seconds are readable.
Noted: 10,53
